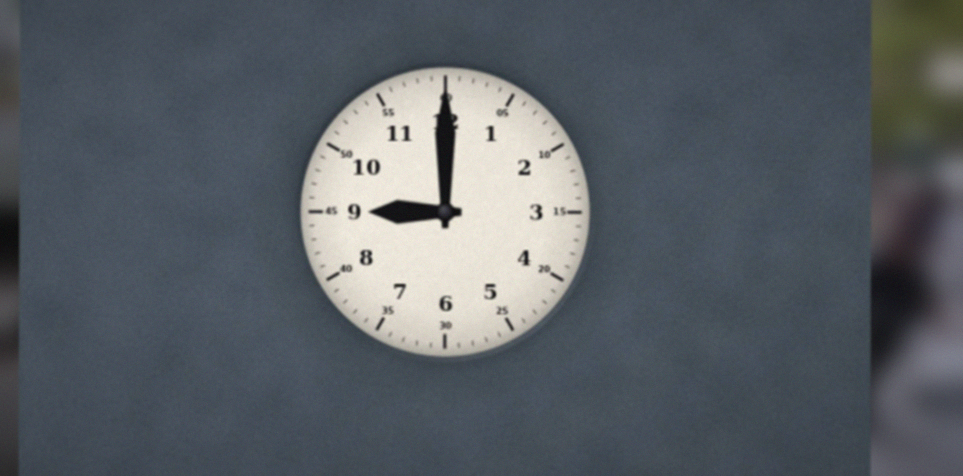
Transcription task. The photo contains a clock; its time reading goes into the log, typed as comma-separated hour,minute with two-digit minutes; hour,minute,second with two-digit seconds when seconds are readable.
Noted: 9,00
